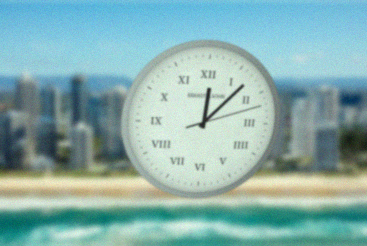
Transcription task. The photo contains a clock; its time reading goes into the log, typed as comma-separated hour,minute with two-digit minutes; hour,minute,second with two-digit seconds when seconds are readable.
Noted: 12,07,12
